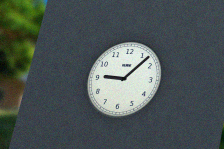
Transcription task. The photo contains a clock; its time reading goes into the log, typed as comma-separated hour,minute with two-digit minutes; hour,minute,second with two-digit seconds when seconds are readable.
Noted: 9,07
